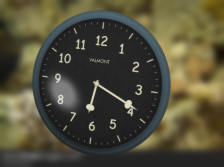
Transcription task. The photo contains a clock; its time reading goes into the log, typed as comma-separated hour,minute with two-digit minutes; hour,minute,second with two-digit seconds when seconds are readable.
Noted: 6,19
